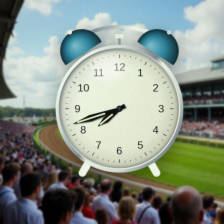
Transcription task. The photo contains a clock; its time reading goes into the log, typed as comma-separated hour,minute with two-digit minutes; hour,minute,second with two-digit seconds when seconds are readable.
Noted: 7,42
